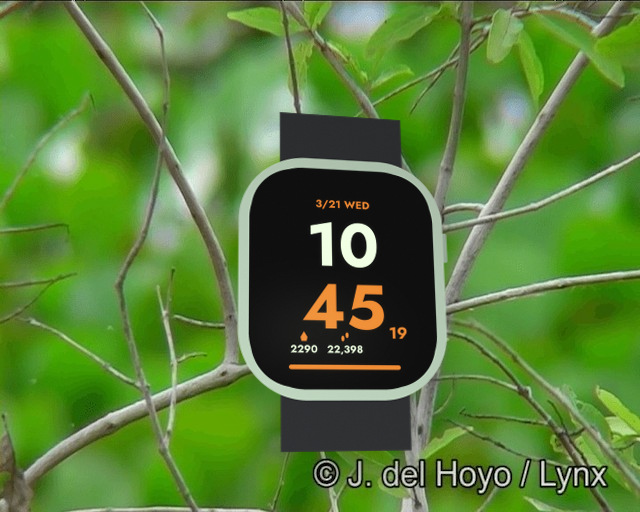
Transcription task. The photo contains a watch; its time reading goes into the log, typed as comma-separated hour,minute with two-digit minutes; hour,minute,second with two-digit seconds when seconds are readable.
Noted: 10,45,19
